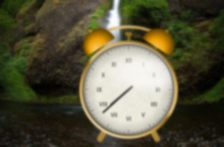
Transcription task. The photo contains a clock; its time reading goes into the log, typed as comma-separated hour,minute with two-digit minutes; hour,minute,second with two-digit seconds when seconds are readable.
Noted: 7,38
